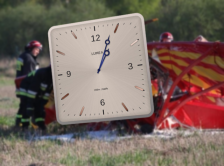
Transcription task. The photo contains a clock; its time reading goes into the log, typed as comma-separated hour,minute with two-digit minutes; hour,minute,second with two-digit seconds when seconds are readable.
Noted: 1,04
